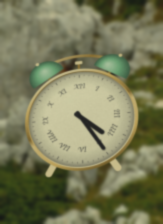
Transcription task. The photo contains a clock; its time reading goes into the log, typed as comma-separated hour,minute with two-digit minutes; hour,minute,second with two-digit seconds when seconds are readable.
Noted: 4,25
